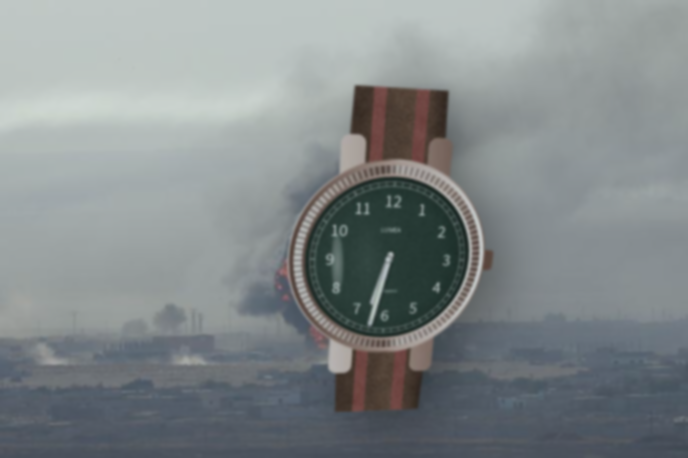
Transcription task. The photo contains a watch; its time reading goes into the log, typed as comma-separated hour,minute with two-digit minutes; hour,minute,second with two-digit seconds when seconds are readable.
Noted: 6,32
